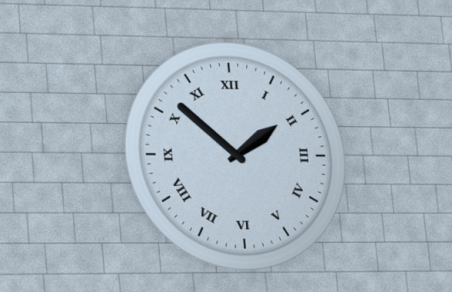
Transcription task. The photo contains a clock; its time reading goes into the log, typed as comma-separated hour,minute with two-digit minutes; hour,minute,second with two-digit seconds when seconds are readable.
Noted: 1,52
